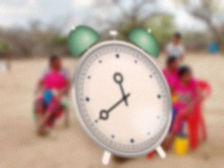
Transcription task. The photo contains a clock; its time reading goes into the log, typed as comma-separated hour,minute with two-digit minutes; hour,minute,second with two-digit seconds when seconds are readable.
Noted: 11,40
